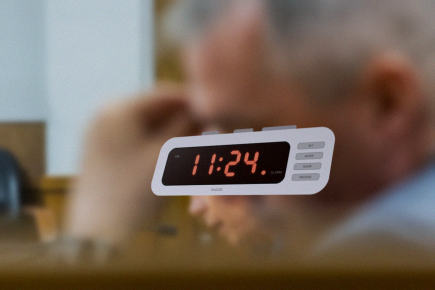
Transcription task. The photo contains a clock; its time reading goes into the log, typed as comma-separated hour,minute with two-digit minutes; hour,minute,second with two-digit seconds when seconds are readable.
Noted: 11,24
